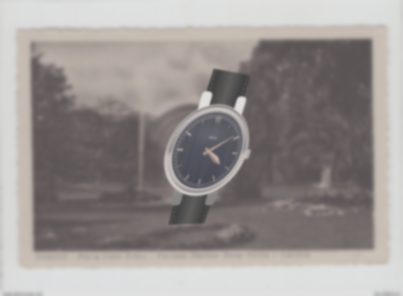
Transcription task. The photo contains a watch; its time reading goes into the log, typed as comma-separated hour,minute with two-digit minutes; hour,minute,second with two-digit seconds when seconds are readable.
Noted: 4,09
